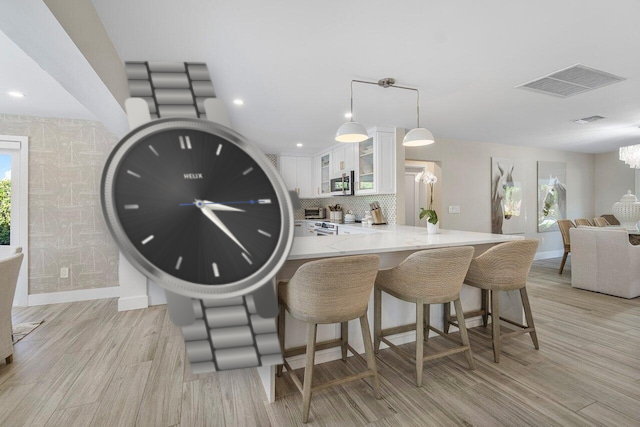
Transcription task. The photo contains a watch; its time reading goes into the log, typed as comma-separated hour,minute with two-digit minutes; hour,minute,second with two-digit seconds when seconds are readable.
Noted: 3,24,15
